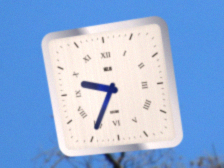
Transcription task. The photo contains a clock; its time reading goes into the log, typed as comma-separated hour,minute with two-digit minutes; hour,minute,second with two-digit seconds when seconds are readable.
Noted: 9,35
